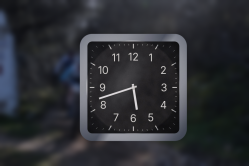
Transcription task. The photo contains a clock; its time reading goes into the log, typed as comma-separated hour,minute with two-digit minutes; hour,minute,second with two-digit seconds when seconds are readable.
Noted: 5,42
